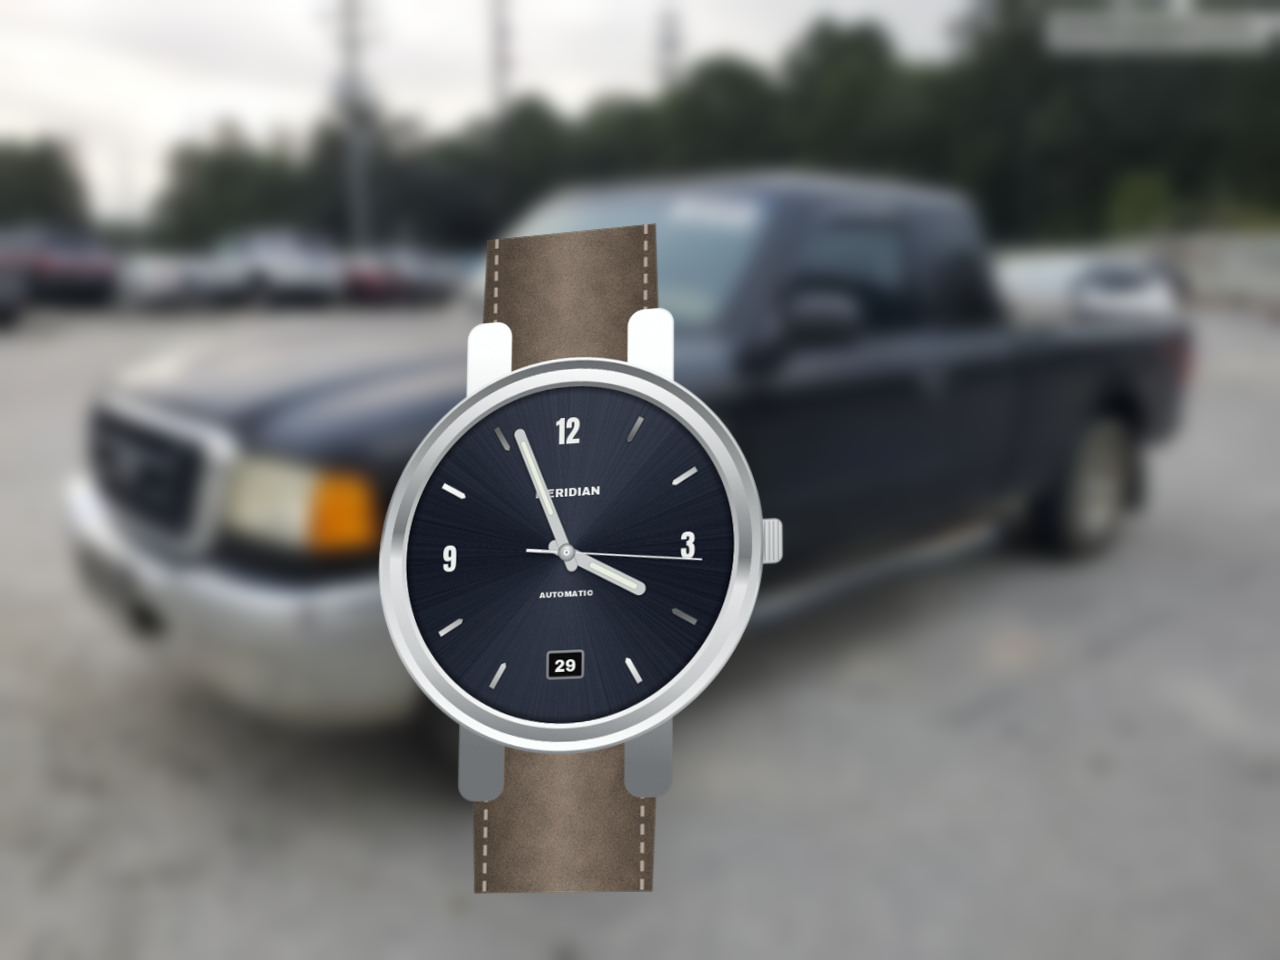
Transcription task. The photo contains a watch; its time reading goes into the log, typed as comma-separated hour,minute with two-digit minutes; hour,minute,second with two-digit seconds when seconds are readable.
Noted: 3,56,16
